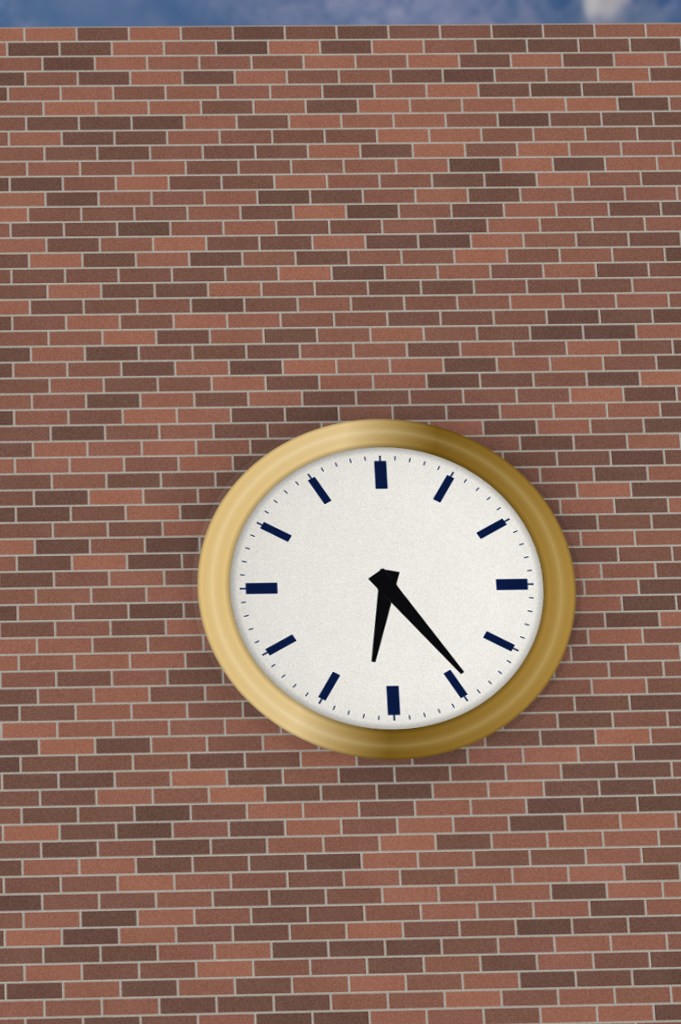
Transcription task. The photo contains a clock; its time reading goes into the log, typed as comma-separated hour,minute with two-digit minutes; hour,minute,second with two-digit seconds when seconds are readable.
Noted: 6,24
